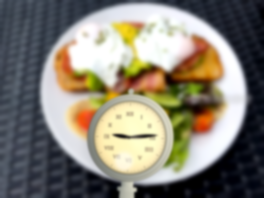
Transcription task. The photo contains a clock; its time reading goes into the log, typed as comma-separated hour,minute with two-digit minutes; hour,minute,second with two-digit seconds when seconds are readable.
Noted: 9,14
